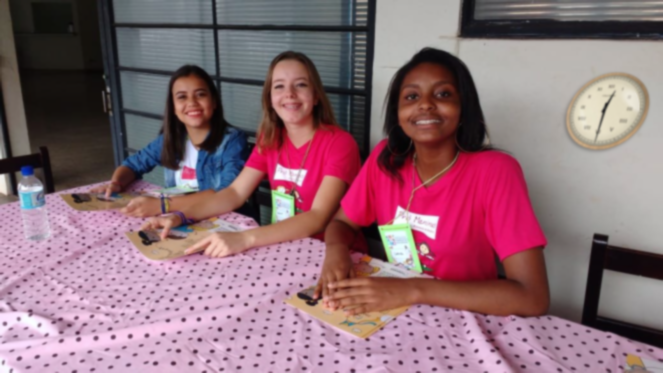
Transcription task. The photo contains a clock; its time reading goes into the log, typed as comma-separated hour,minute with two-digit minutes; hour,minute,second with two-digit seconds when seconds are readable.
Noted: 12,30
